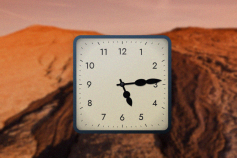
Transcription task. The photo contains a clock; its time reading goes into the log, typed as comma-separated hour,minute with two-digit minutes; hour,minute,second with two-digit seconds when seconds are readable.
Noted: 5,14
